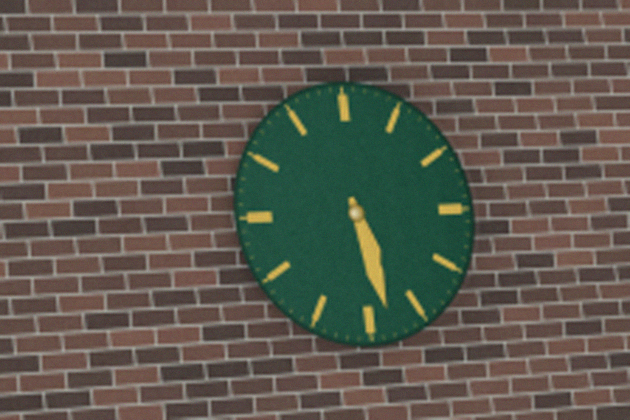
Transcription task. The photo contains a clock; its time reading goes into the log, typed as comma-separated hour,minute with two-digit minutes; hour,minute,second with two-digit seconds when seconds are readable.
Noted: 5,28
